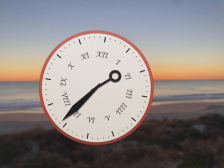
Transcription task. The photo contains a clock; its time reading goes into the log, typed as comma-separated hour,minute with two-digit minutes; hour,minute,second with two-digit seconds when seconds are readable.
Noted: 1,36
